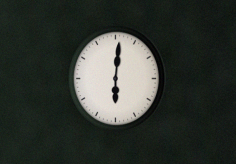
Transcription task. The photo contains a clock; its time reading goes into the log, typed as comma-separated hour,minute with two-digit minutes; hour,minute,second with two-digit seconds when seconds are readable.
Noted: 6,01
